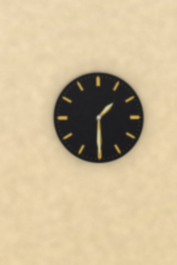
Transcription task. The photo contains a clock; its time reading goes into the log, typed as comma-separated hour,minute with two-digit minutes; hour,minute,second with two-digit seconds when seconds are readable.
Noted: 1,30
